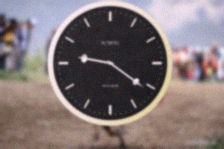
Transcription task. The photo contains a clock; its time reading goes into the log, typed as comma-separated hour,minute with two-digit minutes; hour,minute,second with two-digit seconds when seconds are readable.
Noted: 9,21
